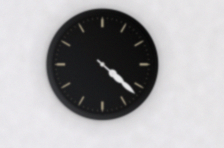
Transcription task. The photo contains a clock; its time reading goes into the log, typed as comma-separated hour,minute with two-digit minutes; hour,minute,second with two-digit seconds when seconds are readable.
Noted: 4,22
